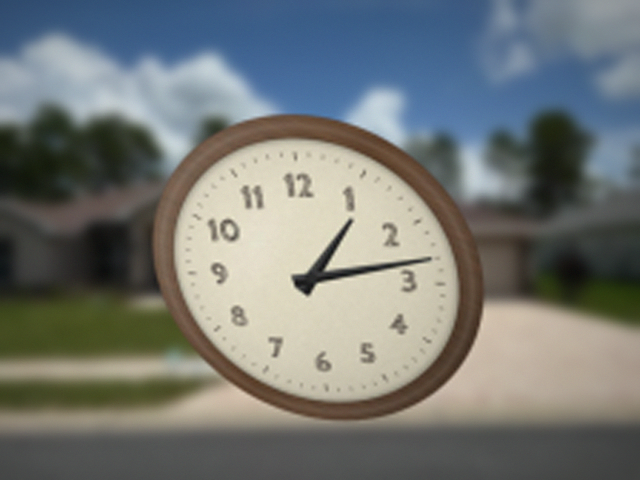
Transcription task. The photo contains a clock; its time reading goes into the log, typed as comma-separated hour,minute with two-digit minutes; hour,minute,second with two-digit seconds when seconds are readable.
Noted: 1,13
